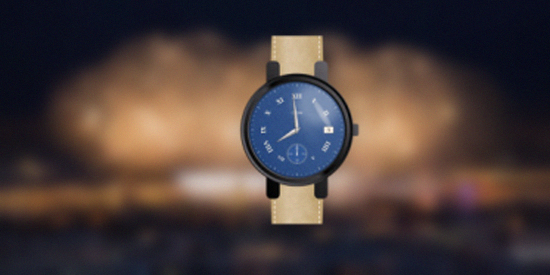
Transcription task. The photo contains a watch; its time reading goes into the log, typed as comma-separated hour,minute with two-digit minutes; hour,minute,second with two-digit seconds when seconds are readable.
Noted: 7,59
